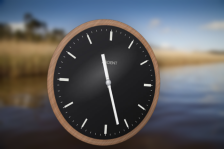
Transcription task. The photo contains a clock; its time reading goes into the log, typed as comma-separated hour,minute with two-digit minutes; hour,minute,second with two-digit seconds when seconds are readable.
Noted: 11,27
